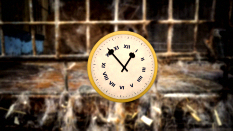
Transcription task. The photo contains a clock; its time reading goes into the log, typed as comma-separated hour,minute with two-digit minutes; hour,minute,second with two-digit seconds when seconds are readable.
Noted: 12,52
